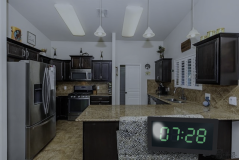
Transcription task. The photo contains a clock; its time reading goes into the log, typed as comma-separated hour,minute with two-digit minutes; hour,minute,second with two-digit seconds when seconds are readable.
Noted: 7,28
